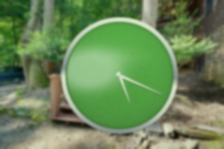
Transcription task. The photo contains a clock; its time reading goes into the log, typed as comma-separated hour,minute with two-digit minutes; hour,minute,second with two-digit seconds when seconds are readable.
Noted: 5,19
